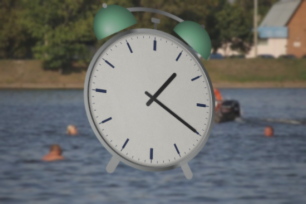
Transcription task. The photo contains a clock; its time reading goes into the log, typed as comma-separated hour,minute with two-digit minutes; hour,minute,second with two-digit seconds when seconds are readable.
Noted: 1,20
